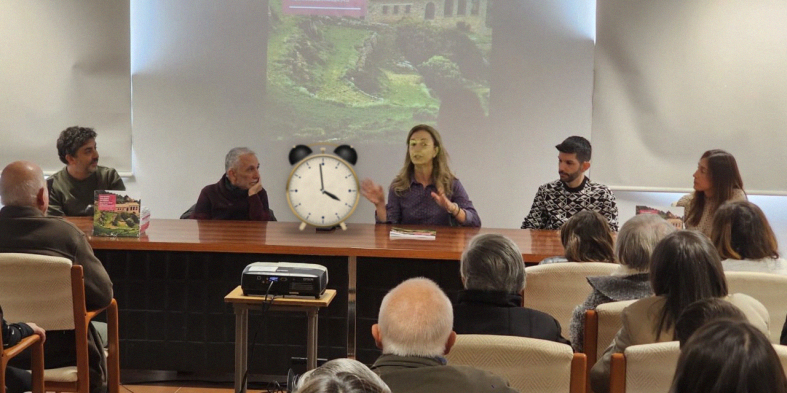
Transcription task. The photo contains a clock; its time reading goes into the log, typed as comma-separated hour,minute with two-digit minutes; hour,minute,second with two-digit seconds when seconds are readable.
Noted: 3,59
